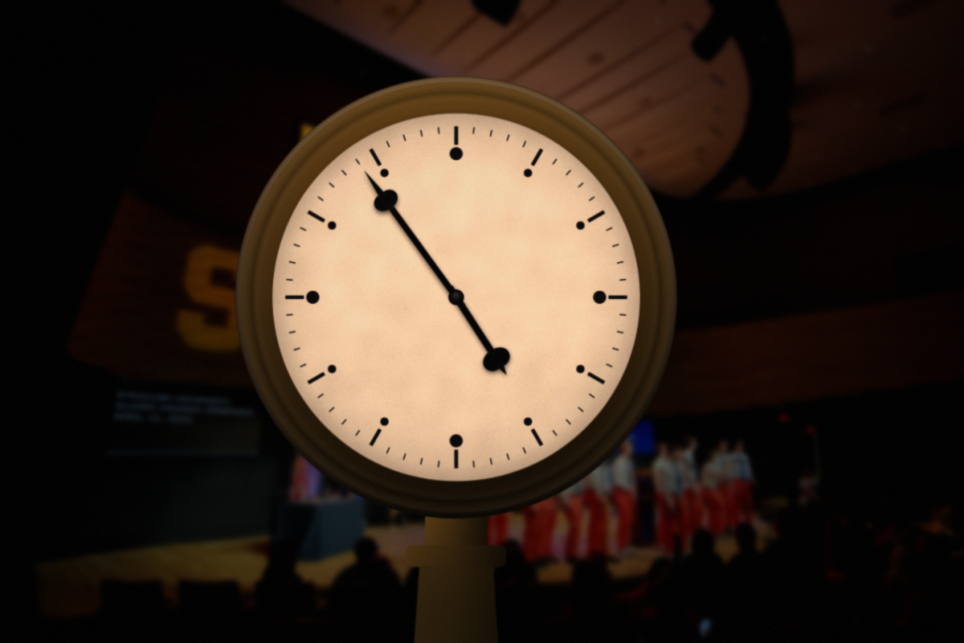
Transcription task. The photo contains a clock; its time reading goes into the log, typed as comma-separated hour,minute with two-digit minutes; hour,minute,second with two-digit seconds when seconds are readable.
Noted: 4,54
